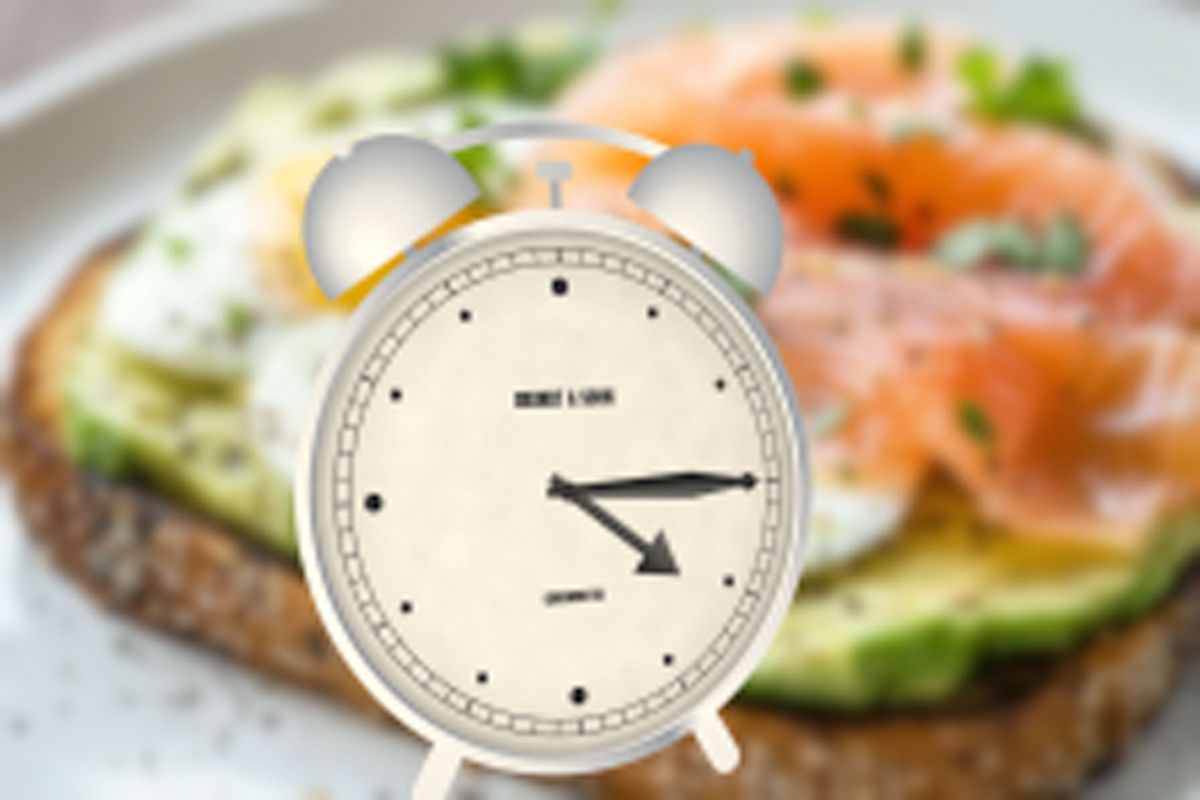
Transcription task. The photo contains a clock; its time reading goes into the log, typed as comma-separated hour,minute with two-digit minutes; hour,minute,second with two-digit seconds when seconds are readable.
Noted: 4,15
